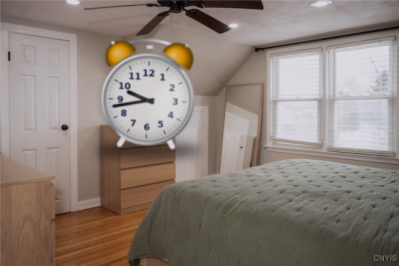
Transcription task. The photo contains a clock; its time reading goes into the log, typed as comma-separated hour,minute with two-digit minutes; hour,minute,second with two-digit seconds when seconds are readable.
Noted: 9,43
